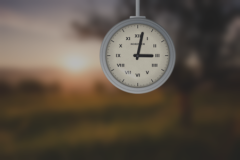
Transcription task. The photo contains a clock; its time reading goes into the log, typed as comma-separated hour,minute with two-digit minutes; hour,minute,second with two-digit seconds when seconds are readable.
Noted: 3,02
